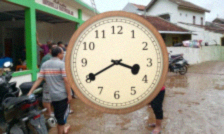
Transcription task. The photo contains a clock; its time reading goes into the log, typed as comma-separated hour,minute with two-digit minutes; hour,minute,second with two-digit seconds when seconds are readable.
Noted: 3,40
